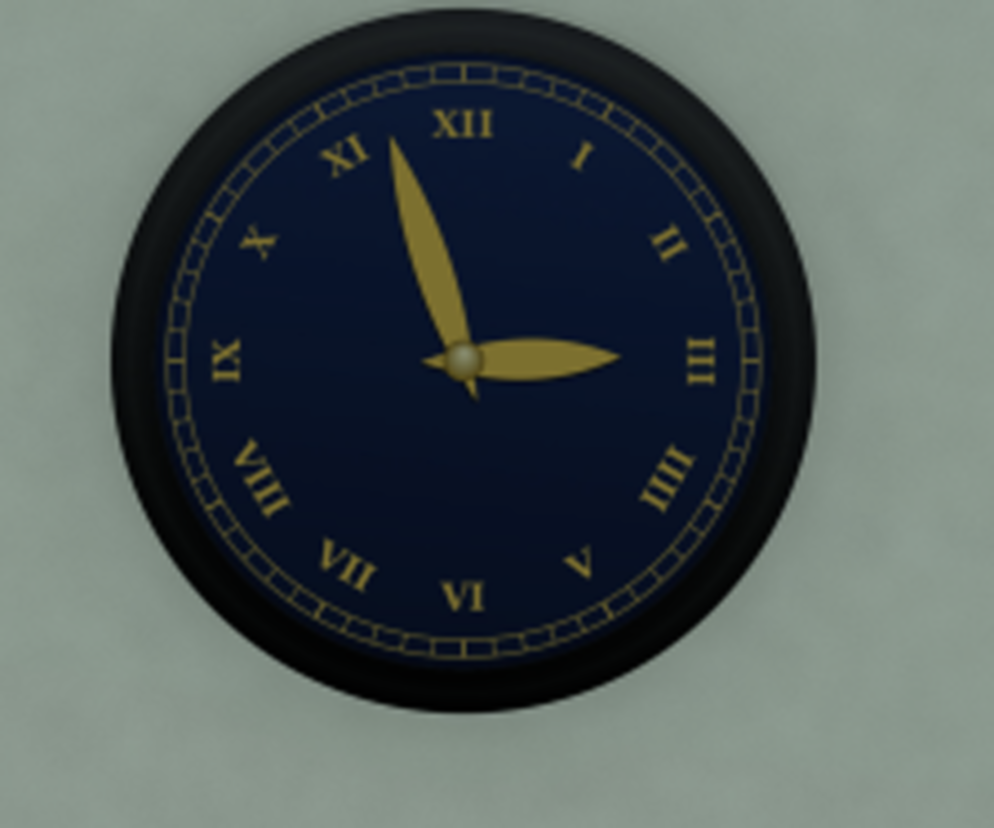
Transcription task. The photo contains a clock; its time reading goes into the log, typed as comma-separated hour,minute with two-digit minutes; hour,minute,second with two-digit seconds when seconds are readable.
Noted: 2,57
